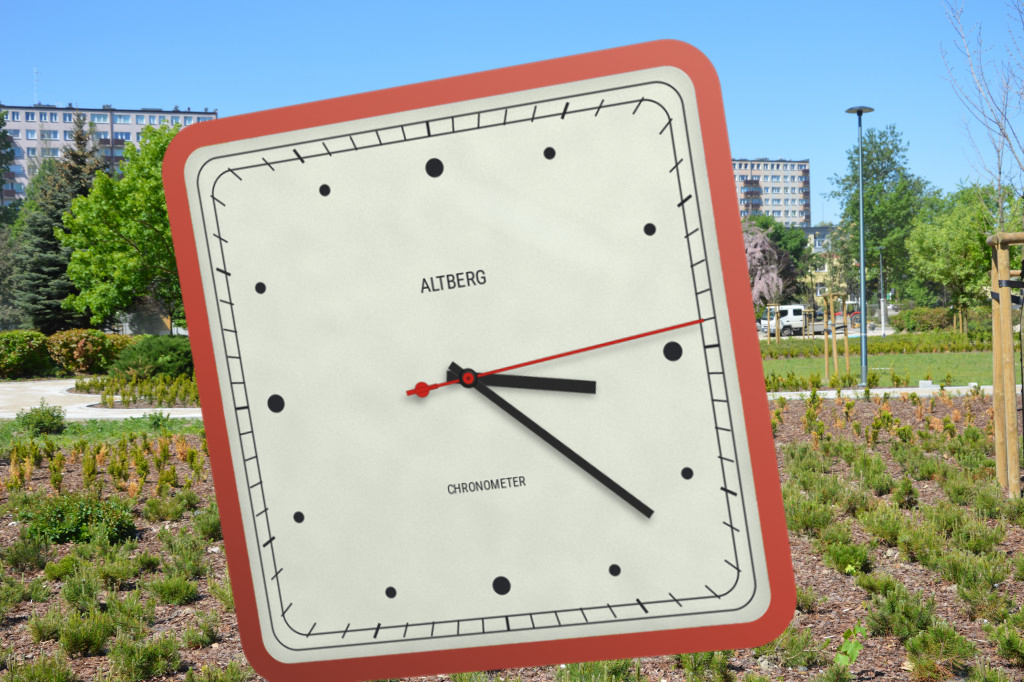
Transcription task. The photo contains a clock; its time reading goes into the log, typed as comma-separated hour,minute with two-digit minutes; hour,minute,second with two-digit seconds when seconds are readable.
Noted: 3,22,14
